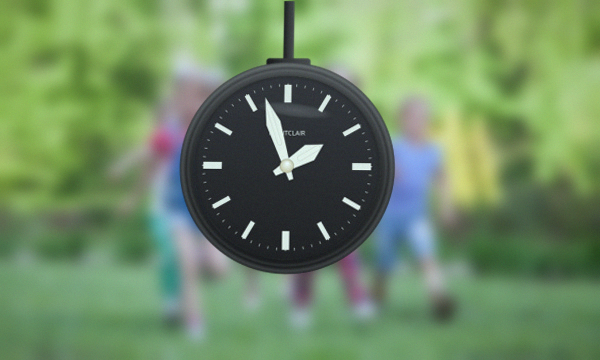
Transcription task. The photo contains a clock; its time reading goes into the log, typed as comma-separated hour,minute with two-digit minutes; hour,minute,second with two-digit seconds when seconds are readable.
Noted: 1,57
